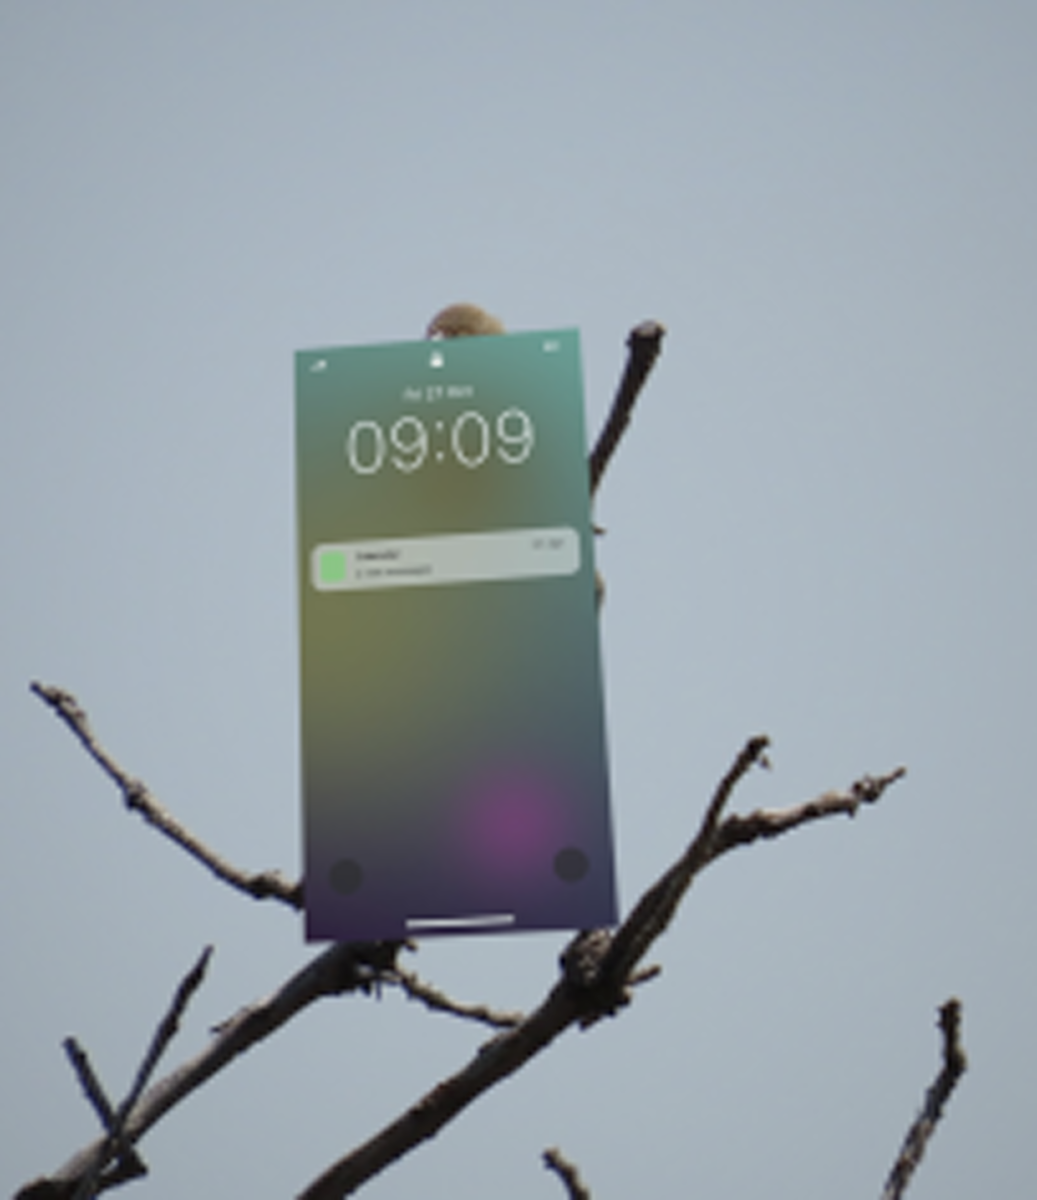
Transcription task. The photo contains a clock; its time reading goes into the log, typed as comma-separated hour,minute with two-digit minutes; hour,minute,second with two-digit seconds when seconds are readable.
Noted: 9,09
